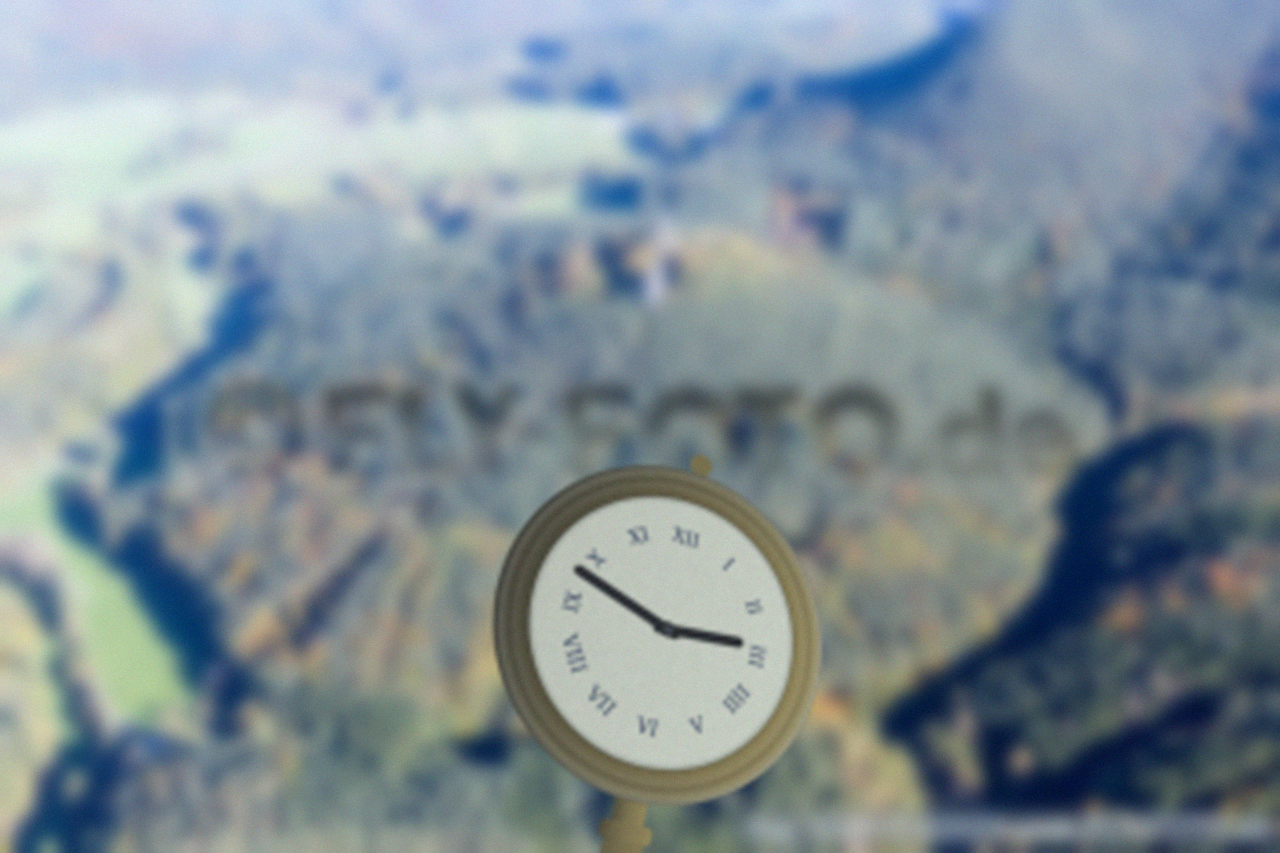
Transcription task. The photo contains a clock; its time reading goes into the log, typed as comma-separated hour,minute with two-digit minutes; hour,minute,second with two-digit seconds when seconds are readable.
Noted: 2,48
